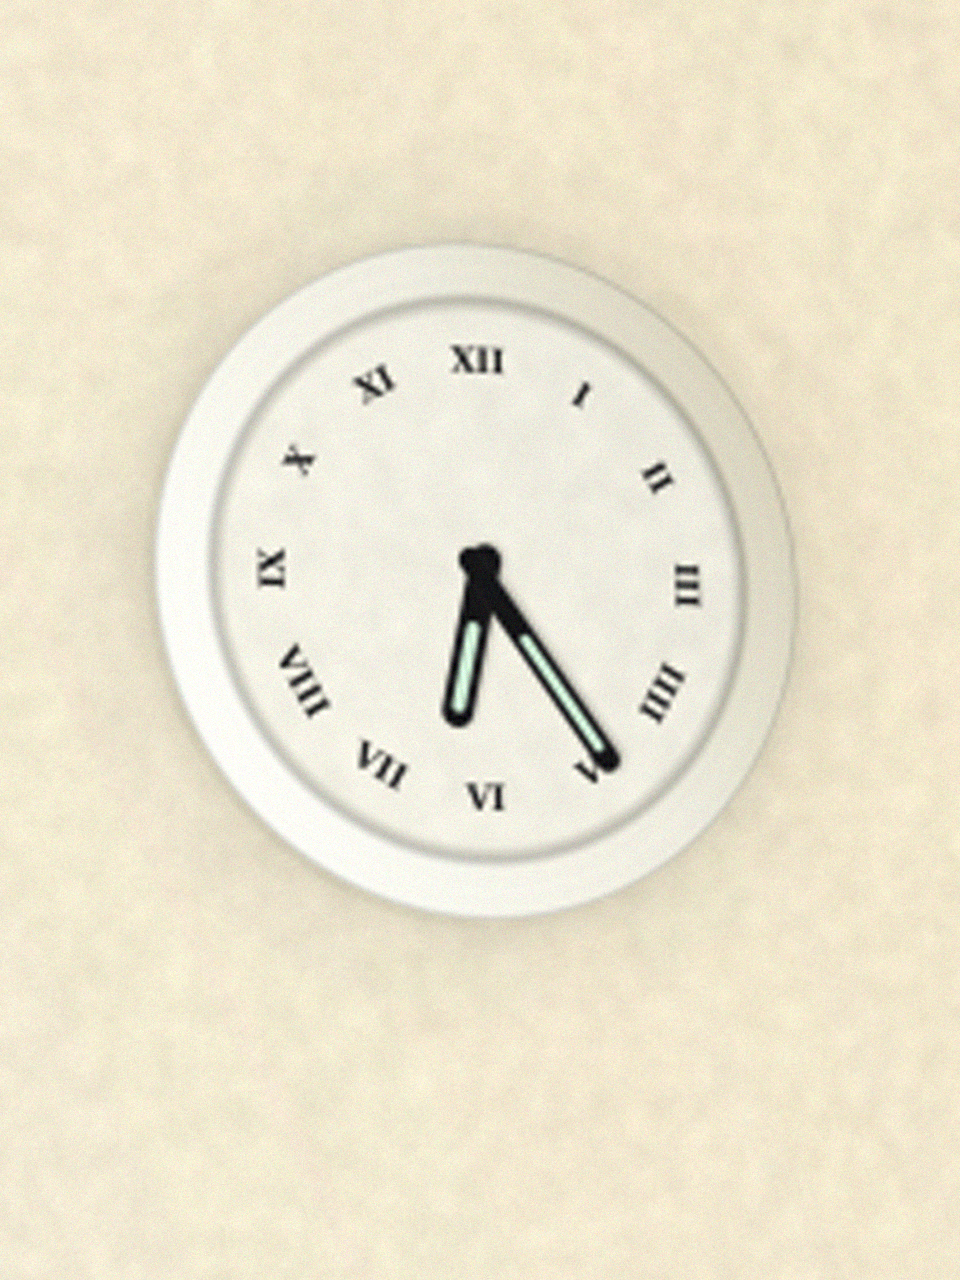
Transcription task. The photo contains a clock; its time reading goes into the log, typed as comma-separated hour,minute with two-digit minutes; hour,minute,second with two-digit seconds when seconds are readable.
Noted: 6,24
